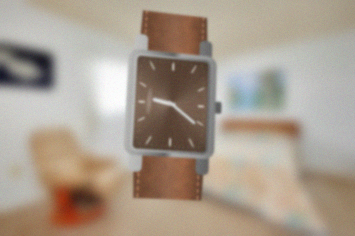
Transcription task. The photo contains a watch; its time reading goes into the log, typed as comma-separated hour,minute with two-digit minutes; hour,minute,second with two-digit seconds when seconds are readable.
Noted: 9,21
